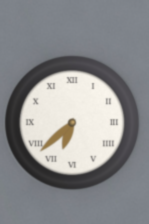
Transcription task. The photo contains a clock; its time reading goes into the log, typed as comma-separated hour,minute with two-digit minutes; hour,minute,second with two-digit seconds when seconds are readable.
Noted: 6,38
